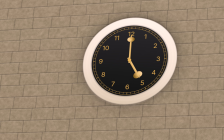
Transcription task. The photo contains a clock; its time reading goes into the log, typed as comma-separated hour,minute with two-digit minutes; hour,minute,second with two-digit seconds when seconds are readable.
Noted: 5,00
